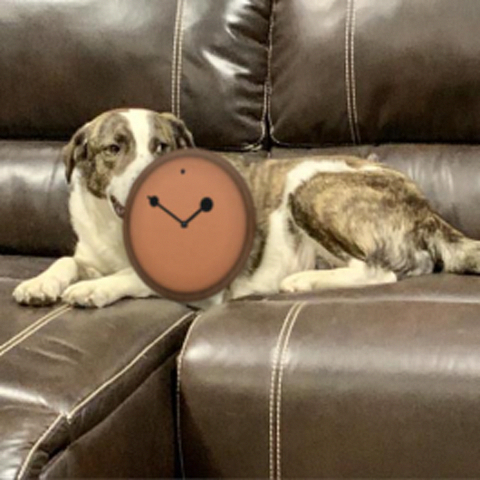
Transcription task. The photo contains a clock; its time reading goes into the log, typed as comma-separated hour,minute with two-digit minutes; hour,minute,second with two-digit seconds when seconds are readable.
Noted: 1,51
